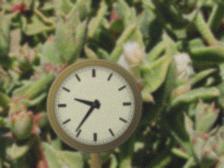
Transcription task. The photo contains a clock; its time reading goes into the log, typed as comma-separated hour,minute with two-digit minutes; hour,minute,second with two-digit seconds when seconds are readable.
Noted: 9,36
